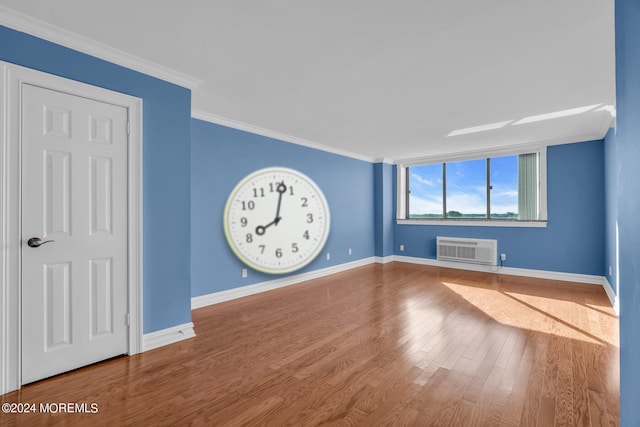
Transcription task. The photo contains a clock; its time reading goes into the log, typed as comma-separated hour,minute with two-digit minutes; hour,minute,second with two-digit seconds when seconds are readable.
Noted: 8,02
